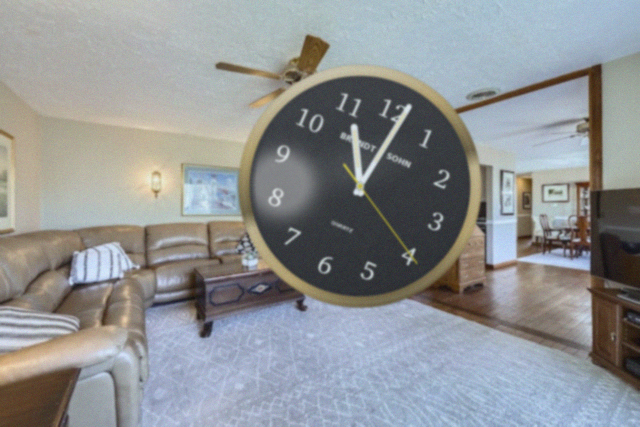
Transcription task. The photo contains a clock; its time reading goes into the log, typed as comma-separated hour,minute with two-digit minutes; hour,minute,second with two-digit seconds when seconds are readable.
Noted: 11,01,20
